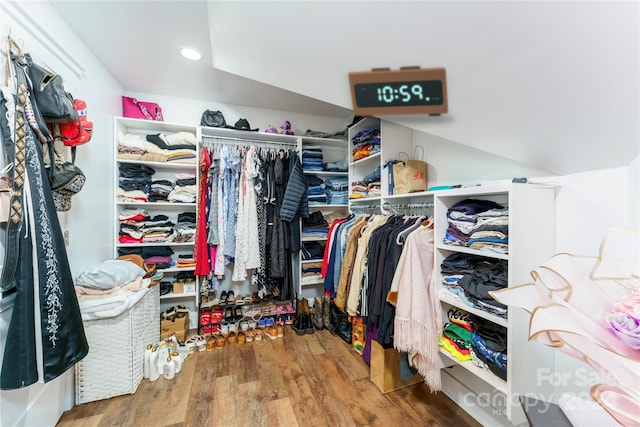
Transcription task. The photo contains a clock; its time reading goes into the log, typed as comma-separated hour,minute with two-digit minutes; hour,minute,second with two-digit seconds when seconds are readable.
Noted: 10,59
